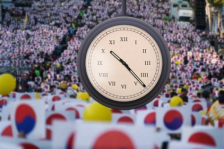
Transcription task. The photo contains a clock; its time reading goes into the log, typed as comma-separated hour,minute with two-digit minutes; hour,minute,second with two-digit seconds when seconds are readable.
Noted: 10,23
